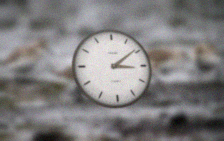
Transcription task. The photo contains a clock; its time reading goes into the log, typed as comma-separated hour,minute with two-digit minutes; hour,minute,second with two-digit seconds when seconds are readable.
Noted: 3,09
